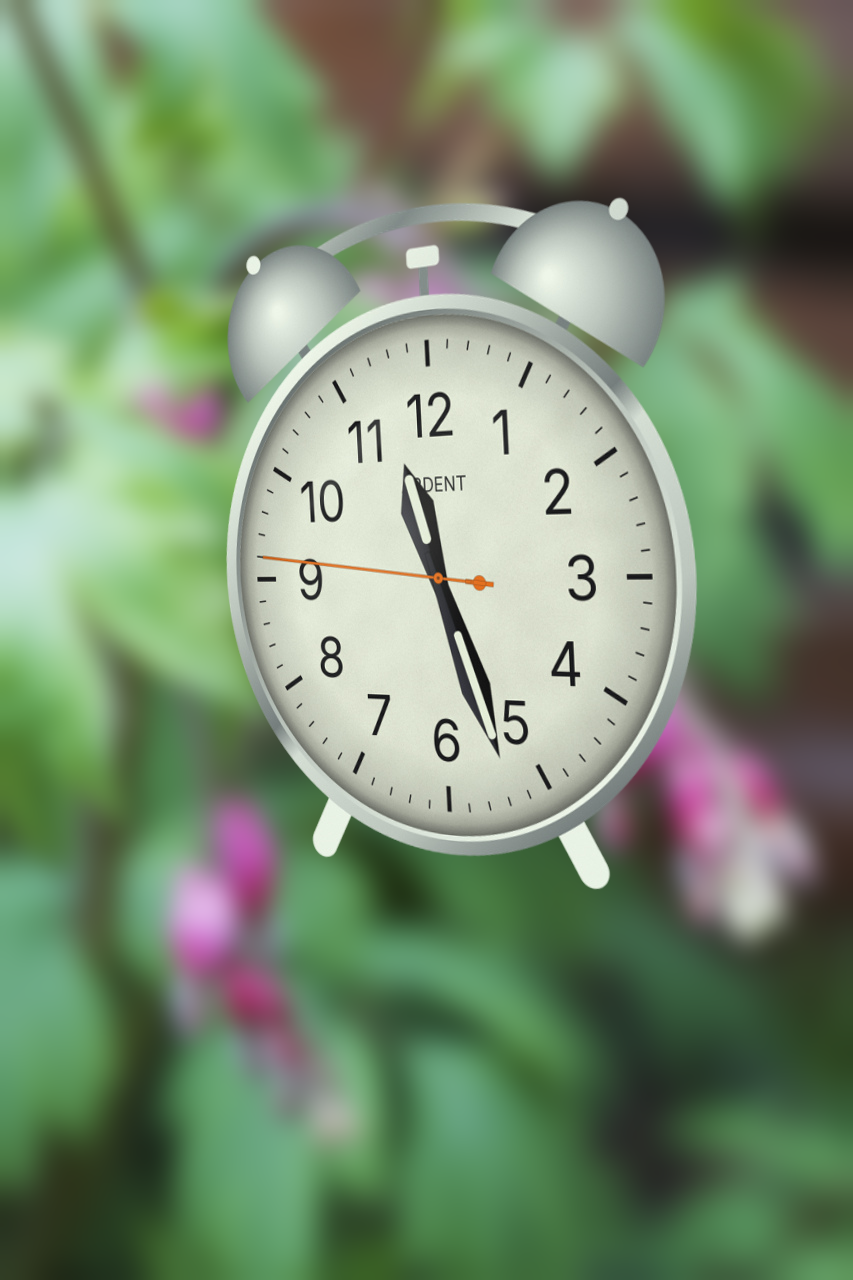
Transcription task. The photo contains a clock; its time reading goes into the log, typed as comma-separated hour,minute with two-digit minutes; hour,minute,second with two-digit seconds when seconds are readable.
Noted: 11,26,46
